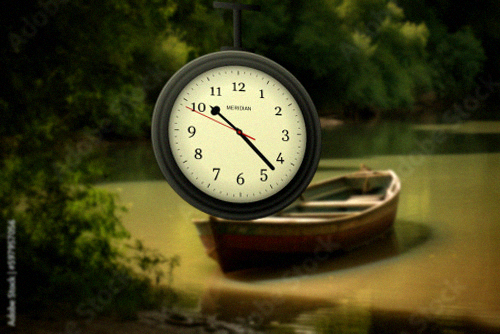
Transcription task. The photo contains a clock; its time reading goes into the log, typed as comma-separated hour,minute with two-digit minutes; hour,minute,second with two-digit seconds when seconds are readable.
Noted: 10,22,49
